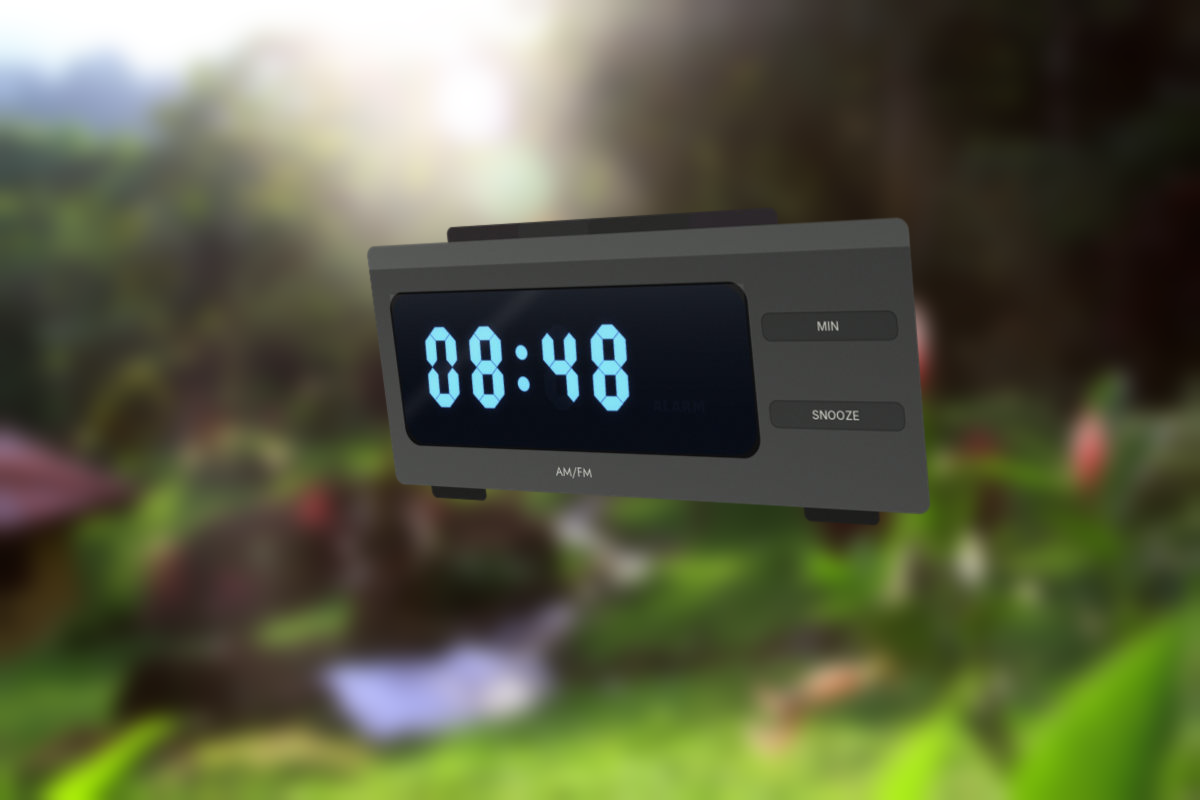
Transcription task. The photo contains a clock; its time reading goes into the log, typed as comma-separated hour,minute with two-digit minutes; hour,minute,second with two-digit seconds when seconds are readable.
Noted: 8,48
